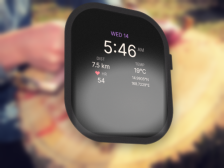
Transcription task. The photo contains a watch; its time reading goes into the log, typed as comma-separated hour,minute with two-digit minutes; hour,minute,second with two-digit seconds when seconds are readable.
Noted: 5,46
